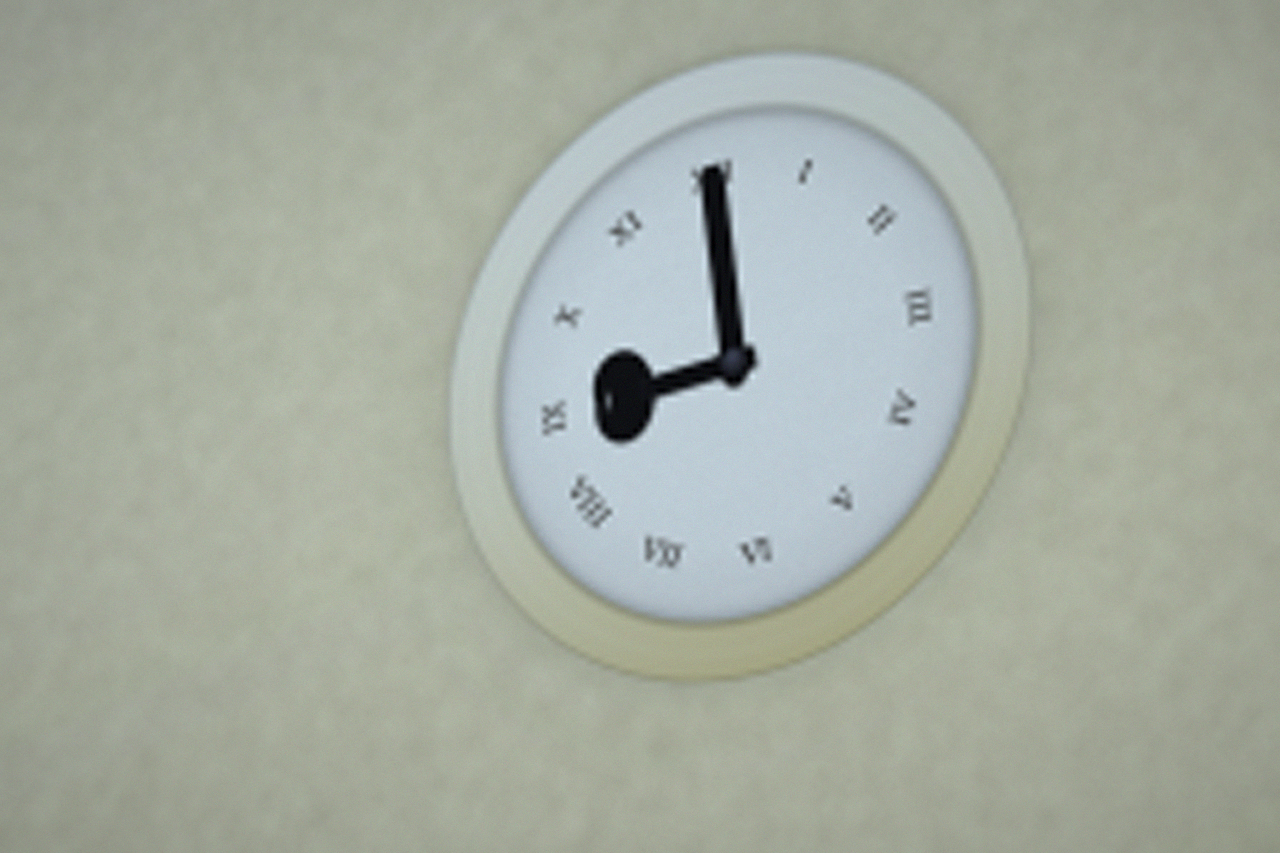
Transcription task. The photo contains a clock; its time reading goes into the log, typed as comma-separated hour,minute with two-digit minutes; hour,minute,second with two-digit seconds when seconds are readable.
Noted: 9,00
